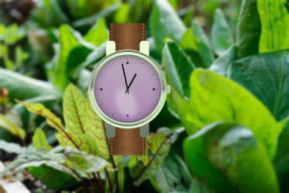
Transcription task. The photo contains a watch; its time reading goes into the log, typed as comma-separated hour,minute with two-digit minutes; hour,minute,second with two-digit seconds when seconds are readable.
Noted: 12,58
